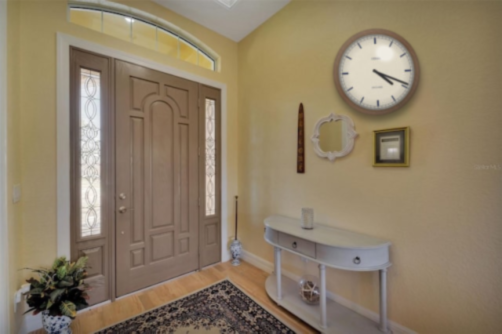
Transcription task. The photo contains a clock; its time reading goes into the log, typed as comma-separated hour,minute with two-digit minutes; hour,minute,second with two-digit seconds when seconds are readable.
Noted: 4,19
